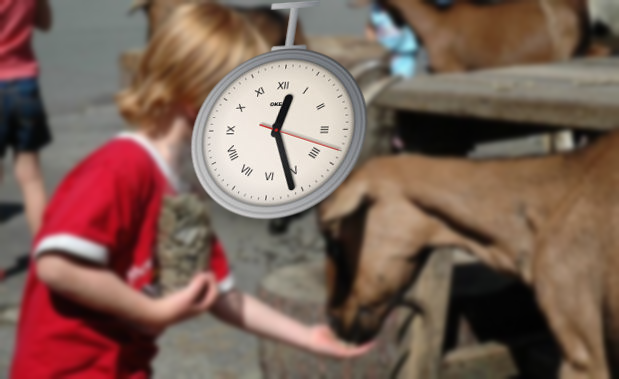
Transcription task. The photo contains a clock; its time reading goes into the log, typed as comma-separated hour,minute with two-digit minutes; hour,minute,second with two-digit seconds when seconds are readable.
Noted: 12,26,18
